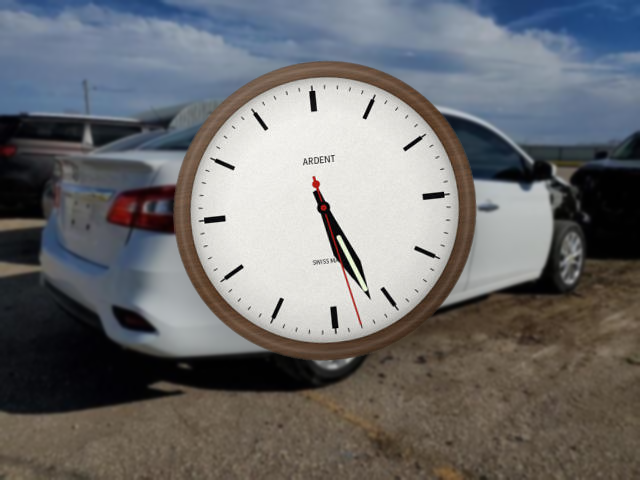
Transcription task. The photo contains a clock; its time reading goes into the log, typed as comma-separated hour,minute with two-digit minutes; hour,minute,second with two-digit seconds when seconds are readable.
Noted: 5,26,28
